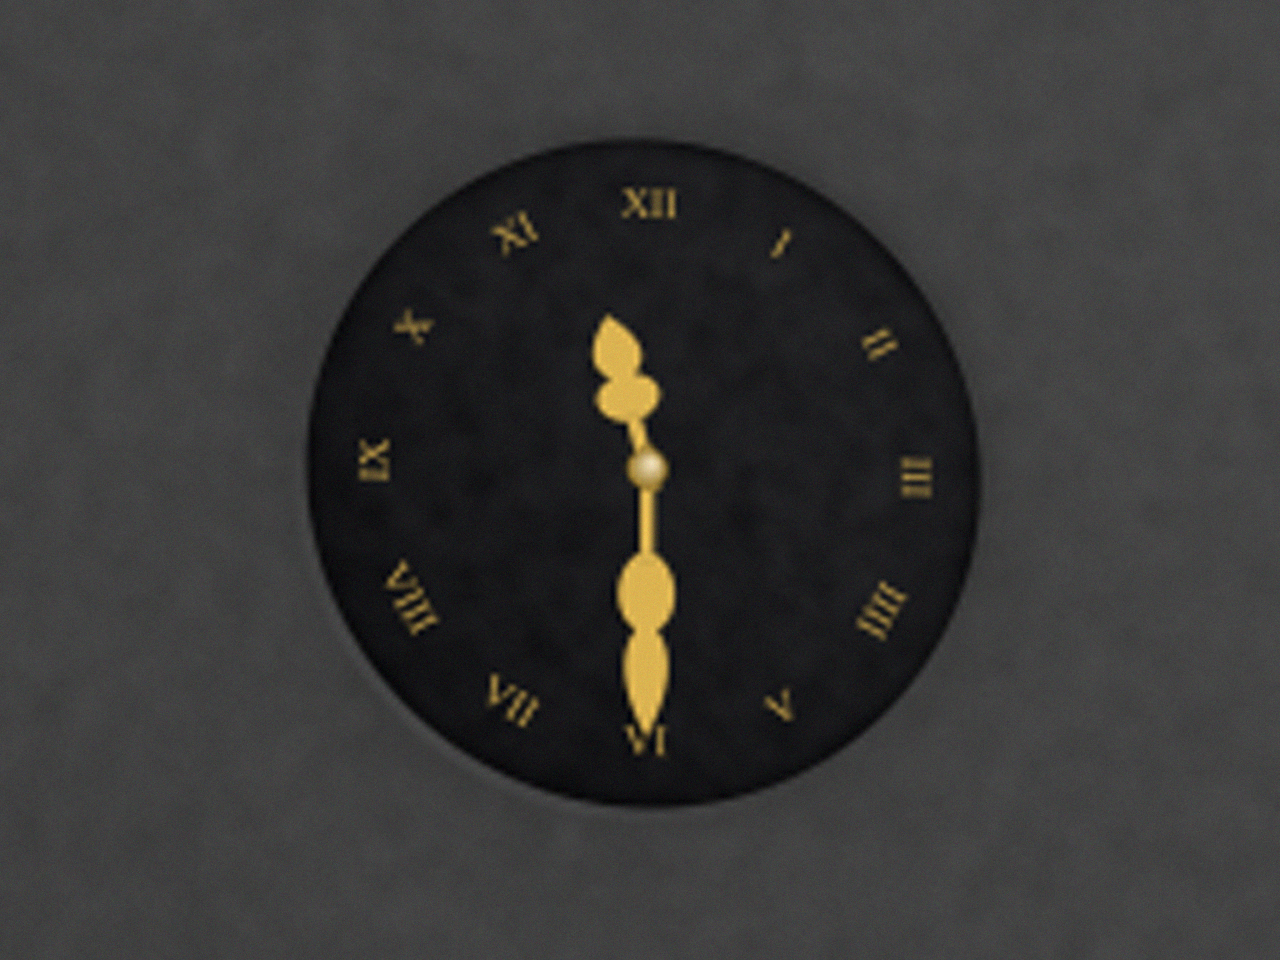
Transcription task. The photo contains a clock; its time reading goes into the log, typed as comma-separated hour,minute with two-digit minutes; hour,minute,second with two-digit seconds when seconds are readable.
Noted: 11,30
